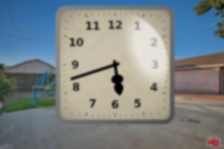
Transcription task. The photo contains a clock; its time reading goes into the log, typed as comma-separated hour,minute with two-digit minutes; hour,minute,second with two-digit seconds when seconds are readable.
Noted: 5,42
